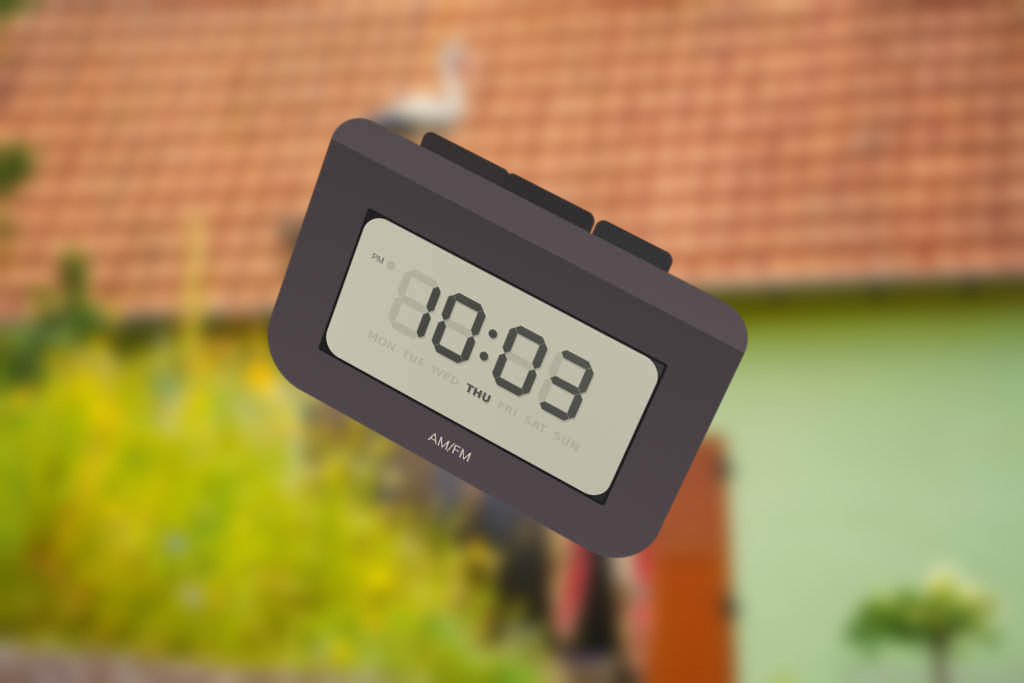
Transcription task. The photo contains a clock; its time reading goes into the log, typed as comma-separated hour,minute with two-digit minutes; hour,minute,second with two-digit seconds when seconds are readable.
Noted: 10,03
